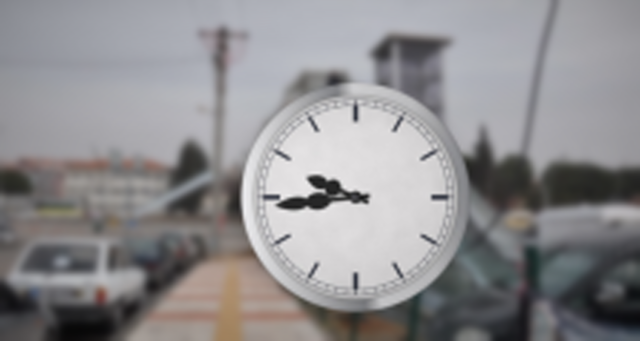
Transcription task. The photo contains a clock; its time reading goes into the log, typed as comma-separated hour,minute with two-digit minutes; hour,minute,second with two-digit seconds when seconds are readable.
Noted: 9,44
